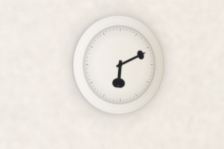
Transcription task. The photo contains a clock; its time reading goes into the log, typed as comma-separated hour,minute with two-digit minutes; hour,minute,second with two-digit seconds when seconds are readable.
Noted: 6,11
